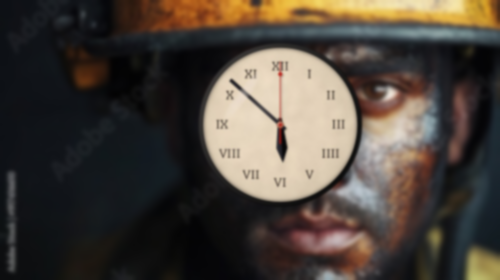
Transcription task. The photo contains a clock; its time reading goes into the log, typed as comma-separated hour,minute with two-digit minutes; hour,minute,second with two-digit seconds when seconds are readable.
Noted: 5,52,00
